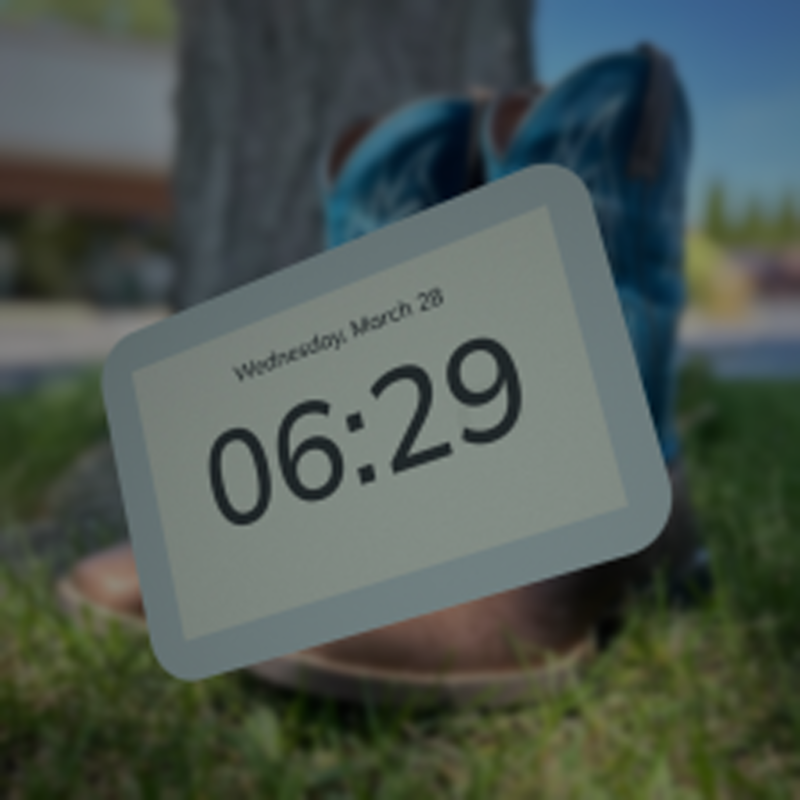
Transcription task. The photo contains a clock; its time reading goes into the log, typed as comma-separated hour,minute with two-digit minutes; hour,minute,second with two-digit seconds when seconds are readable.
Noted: 6,29
